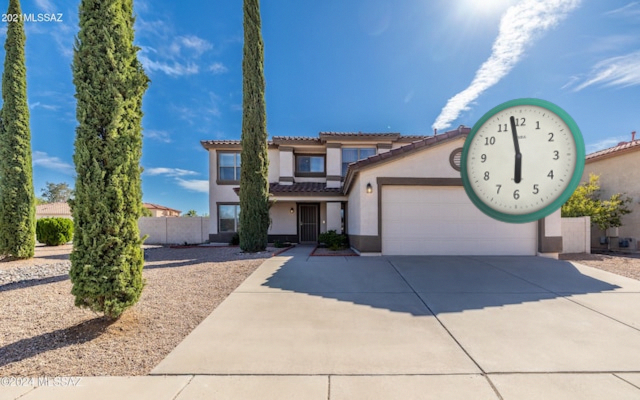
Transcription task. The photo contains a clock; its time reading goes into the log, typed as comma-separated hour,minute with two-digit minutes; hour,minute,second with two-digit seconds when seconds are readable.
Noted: 5,58
